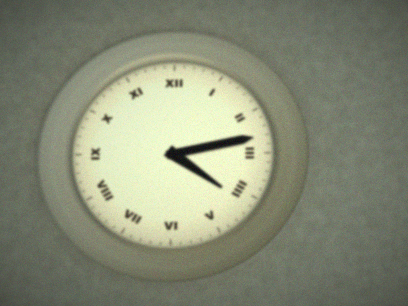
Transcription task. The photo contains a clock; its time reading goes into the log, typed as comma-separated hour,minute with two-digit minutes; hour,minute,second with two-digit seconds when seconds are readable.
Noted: 4,13
